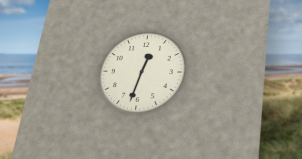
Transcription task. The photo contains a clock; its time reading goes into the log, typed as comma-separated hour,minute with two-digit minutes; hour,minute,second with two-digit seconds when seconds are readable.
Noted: 12,32
